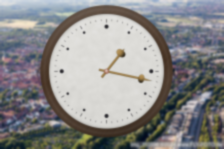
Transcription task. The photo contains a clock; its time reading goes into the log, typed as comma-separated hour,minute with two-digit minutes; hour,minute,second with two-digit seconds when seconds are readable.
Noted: 1,17
